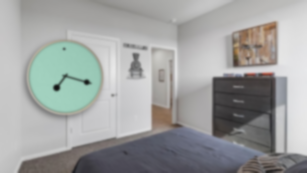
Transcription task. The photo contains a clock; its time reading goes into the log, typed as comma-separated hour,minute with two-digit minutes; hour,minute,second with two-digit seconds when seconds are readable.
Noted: 7,18
